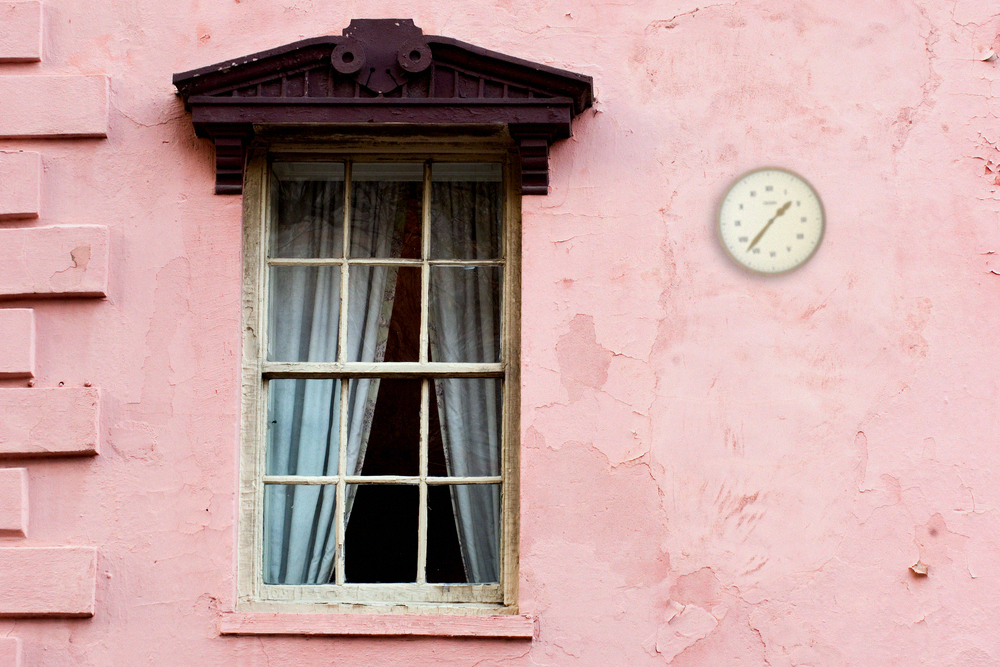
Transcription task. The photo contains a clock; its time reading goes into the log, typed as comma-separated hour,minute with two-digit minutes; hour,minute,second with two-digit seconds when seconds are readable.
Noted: 1,37
